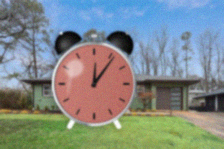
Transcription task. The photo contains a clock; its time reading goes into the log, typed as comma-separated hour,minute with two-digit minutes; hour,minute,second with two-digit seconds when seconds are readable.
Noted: 12,06
